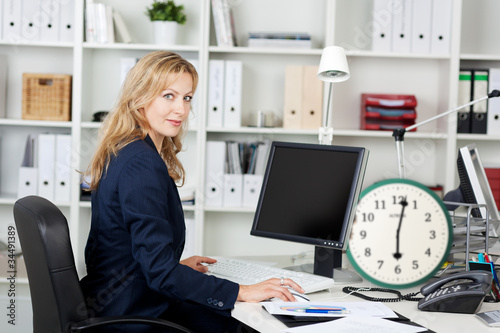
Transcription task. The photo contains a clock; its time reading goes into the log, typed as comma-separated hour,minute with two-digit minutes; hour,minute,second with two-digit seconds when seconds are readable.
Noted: 6,02
